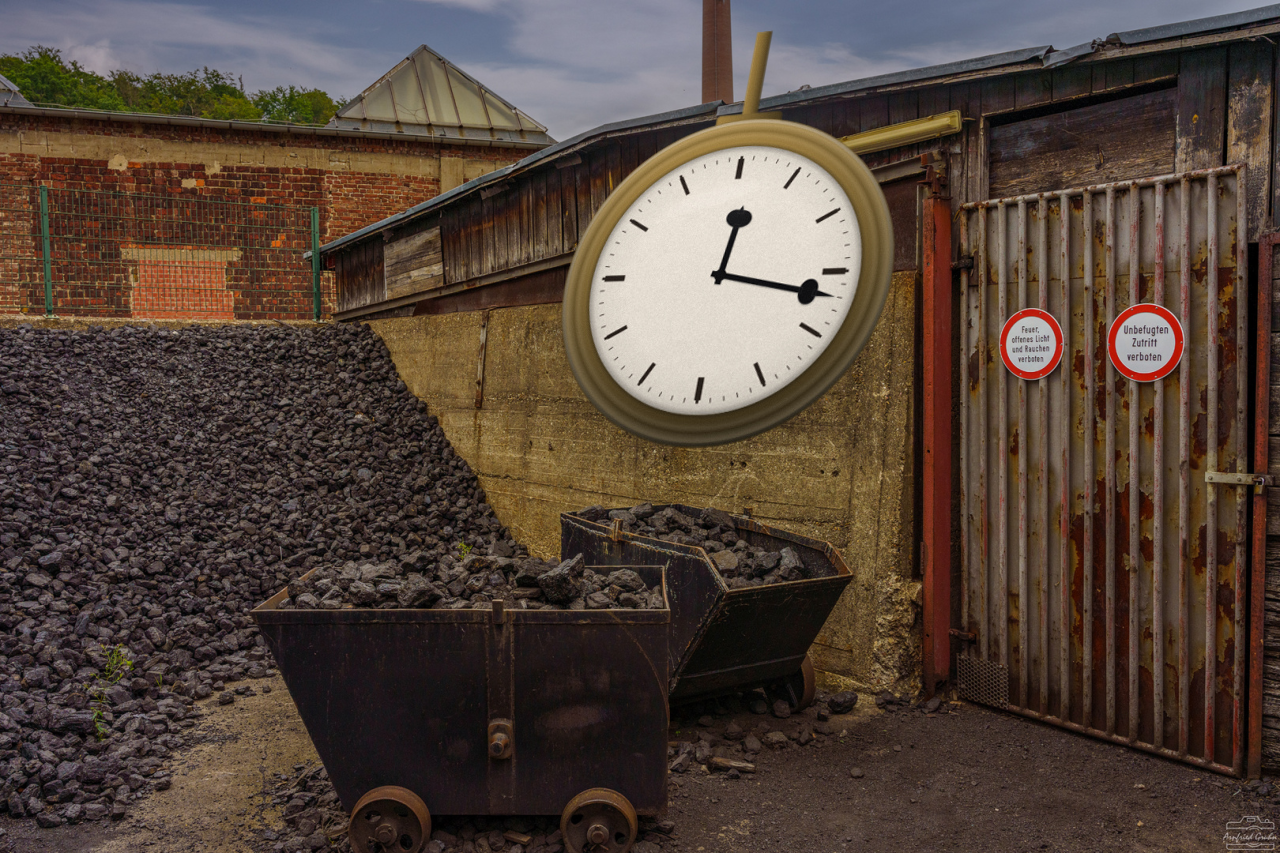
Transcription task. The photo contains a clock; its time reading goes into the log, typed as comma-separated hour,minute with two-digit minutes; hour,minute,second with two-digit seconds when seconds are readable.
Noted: 12,17
